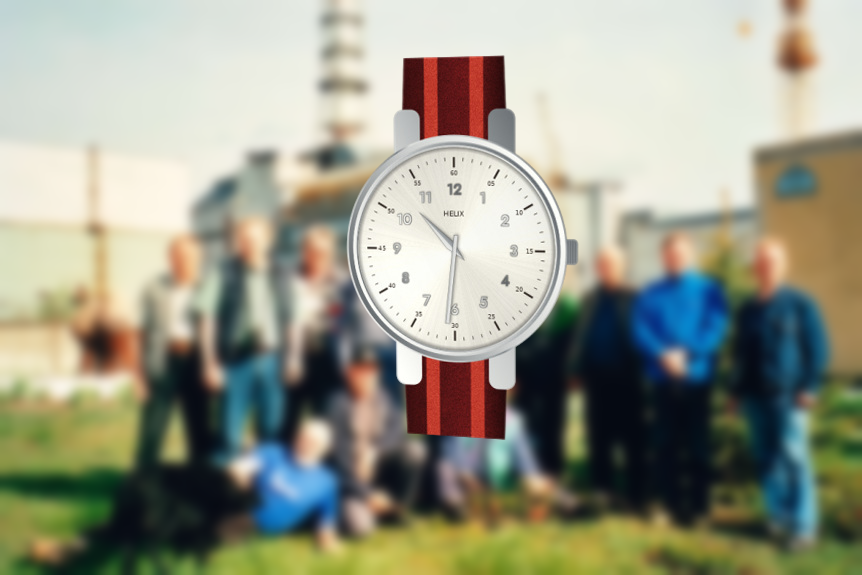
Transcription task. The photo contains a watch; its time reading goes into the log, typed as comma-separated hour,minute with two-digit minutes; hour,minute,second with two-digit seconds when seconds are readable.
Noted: 10,31
